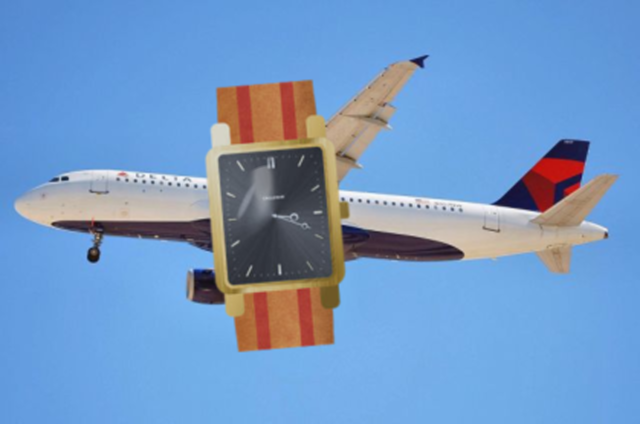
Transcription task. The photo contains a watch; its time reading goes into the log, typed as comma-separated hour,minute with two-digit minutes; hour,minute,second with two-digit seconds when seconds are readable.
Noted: 3,19
